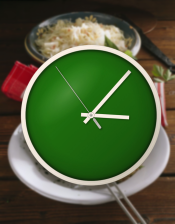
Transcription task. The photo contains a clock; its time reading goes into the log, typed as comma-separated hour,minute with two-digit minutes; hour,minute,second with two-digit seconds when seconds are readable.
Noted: 3,06,54
